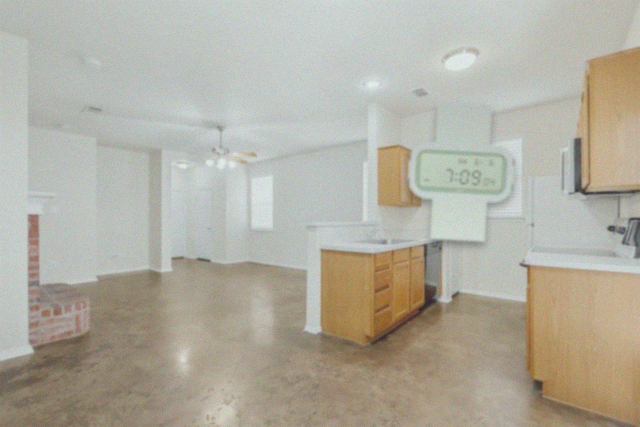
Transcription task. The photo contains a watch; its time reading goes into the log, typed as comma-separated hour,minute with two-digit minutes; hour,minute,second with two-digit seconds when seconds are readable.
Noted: 7,09
